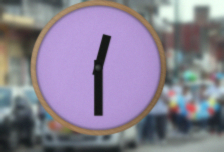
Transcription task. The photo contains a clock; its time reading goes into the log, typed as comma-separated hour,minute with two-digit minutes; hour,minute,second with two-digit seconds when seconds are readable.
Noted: 12,30
